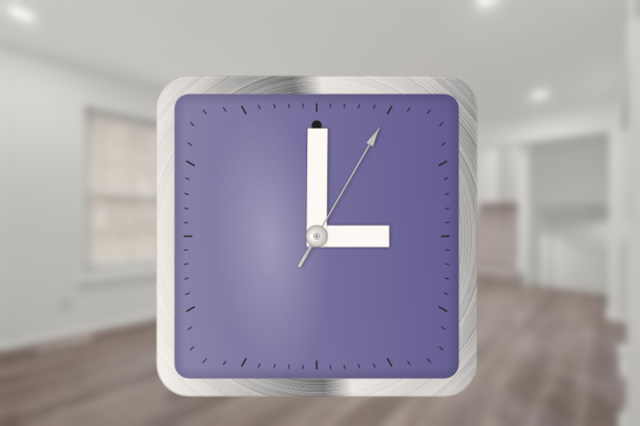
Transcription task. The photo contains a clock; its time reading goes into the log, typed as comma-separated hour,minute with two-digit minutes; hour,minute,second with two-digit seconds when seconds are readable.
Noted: 3,00,05
